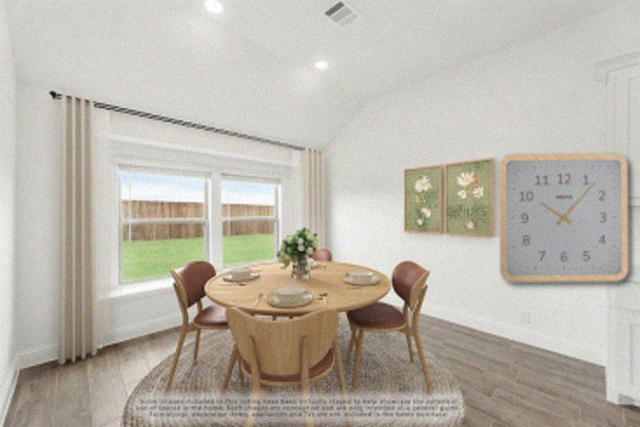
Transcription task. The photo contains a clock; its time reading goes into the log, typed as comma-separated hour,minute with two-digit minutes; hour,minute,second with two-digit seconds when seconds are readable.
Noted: 10,07
